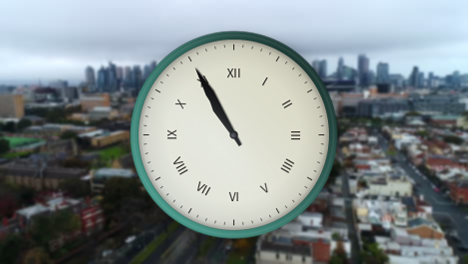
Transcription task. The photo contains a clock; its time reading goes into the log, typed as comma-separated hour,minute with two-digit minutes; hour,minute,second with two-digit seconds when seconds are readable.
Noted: 10,55
